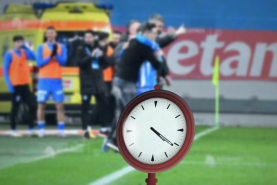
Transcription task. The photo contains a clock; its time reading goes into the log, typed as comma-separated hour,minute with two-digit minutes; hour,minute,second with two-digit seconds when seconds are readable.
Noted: 4,21
